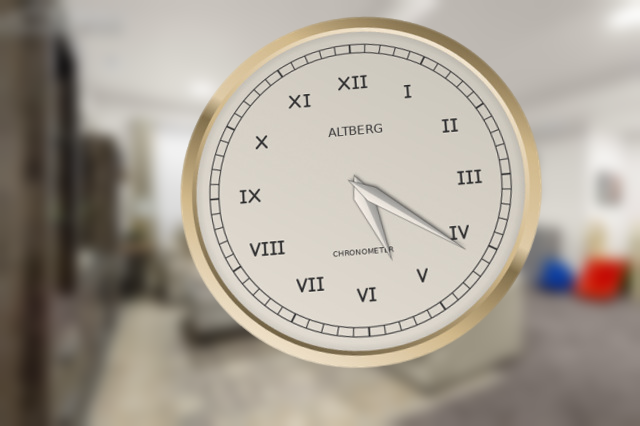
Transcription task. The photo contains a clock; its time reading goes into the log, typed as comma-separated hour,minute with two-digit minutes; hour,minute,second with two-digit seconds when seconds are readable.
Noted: 5,21
